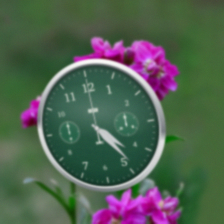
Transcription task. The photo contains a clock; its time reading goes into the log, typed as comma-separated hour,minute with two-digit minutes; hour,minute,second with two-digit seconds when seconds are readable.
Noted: 4,24
